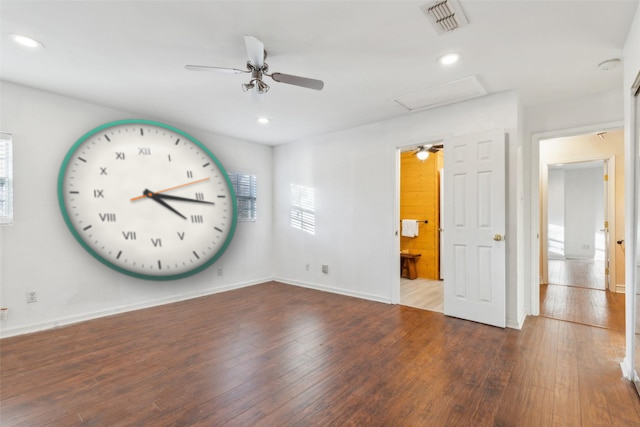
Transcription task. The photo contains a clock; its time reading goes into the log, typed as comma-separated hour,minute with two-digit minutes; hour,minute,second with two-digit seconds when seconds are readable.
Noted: 4,16,12
